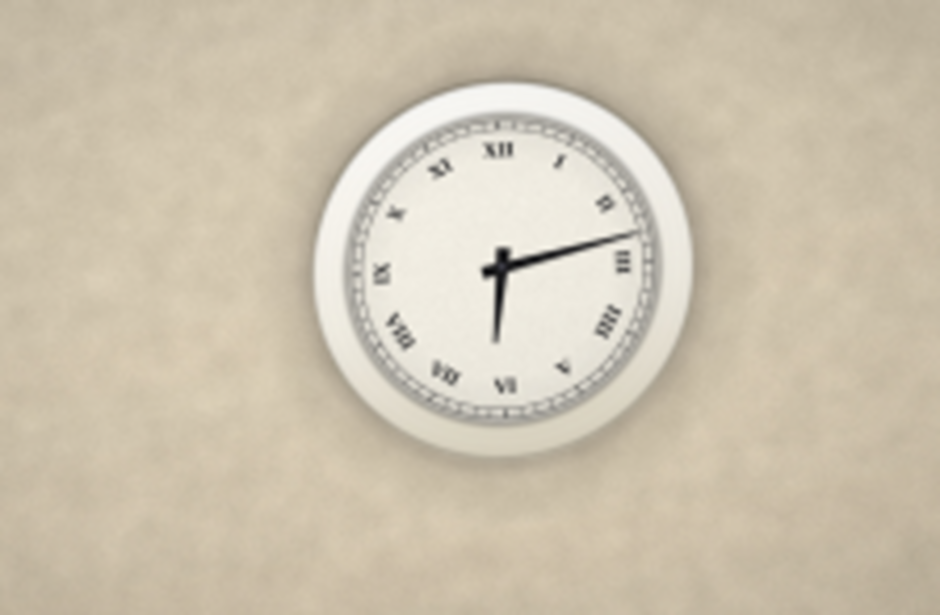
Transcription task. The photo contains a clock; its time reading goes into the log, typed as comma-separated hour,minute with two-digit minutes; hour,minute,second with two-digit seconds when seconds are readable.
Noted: 6,13
